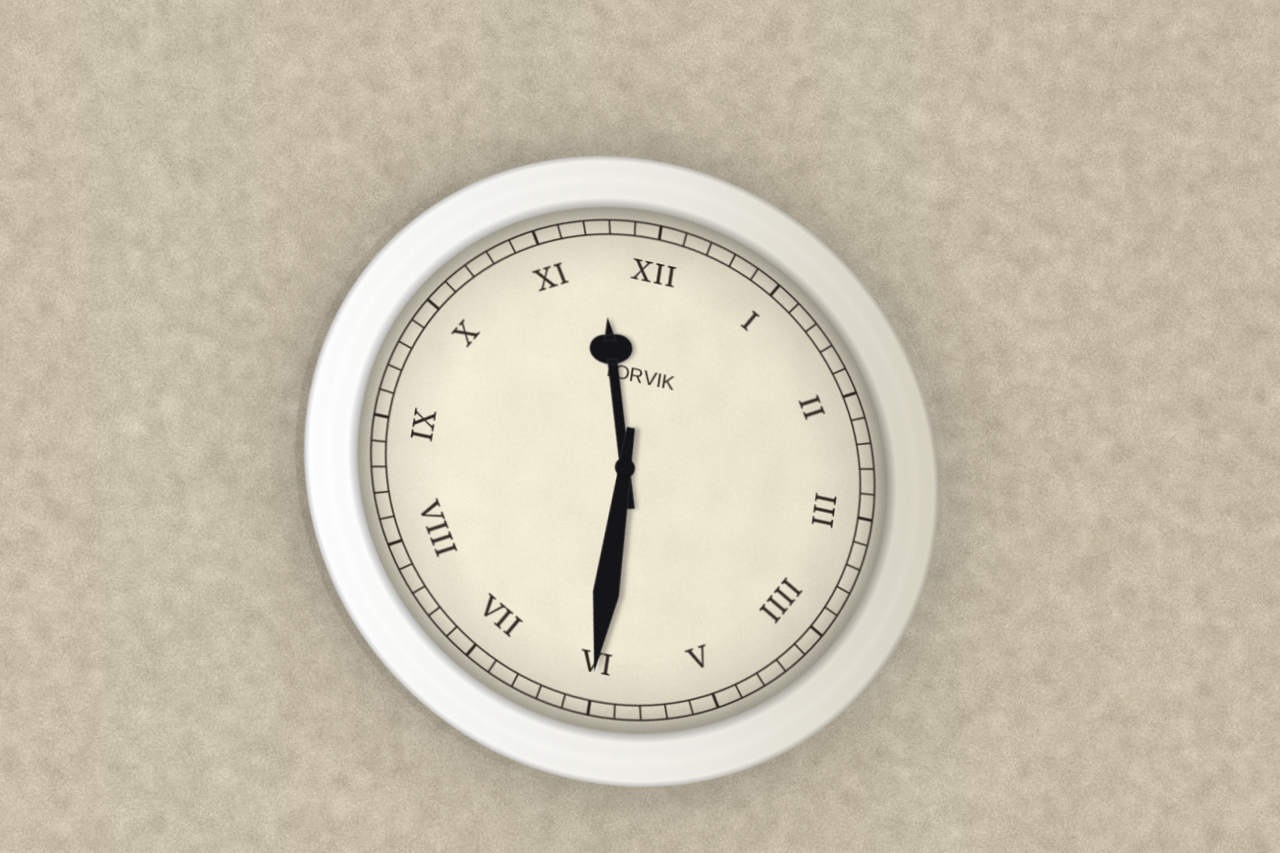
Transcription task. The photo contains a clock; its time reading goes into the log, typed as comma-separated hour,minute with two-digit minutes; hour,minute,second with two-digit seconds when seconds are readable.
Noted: 11,30
